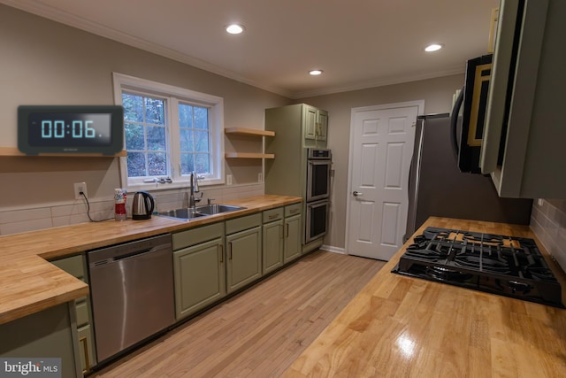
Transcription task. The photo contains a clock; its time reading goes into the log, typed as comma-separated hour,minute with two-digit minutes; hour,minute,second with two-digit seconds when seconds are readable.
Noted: 0,06
